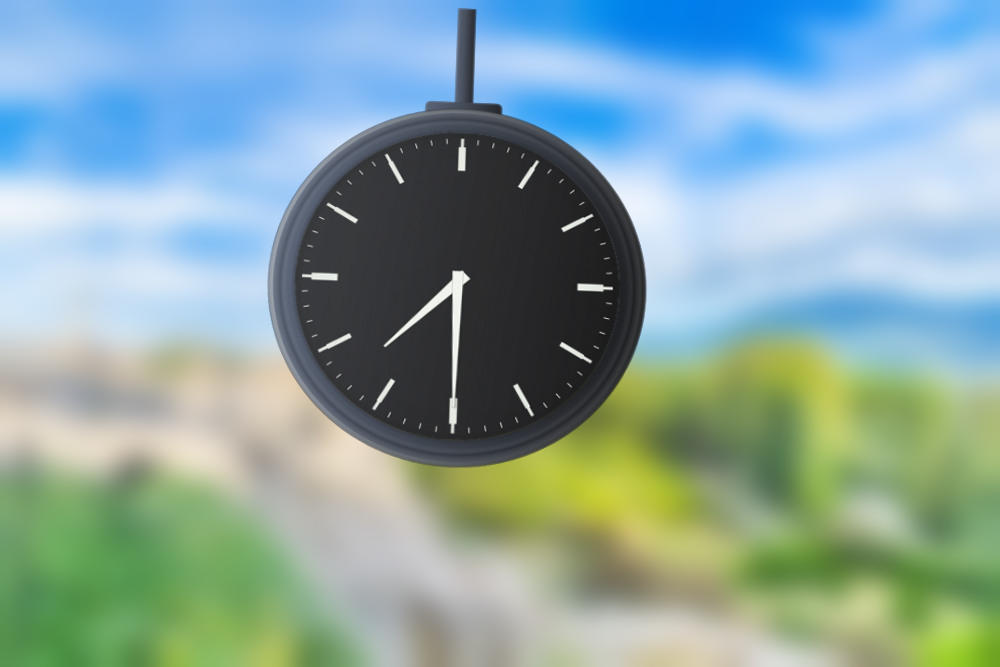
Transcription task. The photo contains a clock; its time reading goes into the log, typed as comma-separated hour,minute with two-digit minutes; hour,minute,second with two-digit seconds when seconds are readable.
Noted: 7,30
